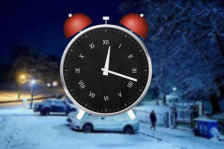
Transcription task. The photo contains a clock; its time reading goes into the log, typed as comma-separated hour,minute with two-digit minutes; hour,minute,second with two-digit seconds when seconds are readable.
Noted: 12,18
